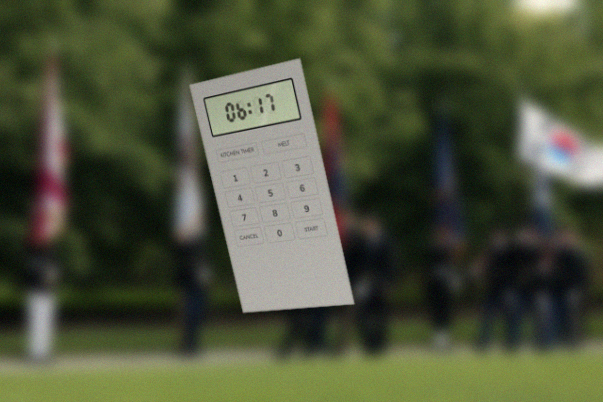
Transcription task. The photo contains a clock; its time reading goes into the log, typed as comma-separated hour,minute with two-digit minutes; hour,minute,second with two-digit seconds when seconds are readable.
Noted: 6,17
